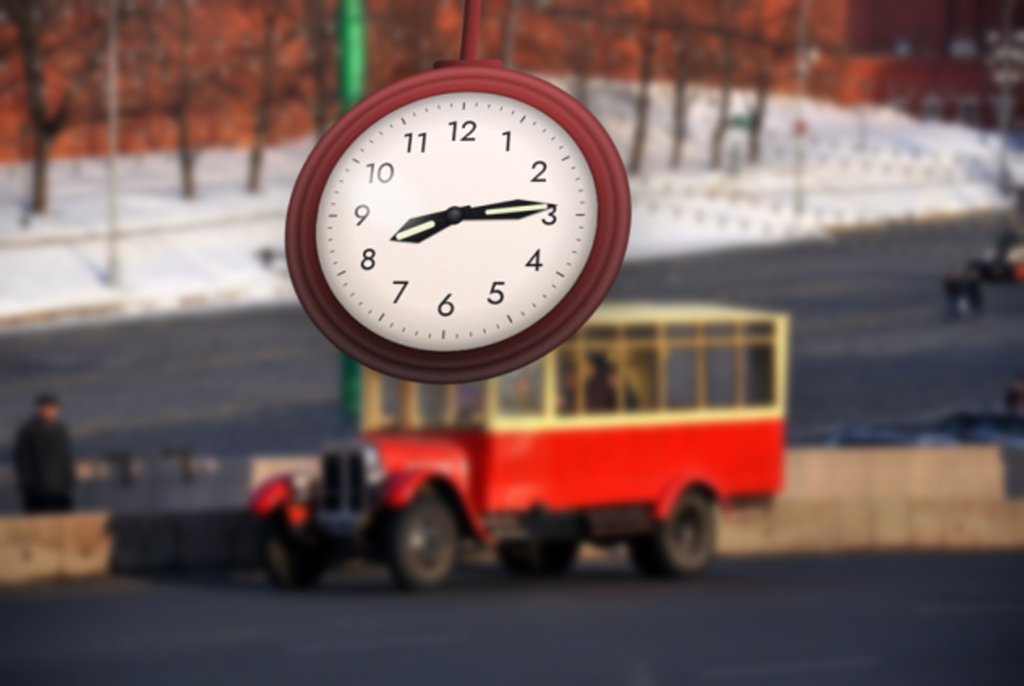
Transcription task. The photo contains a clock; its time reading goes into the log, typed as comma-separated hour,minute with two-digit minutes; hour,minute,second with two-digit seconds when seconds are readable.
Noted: 8,14
